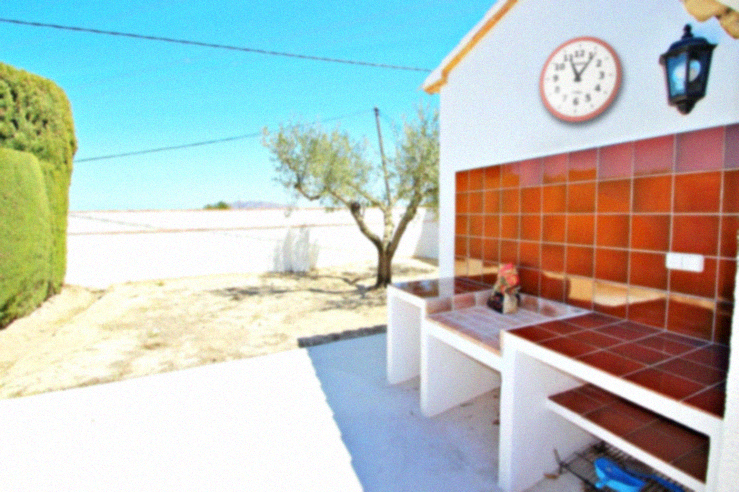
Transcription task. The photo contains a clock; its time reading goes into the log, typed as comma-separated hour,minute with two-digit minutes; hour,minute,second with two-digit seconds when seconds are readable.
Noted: 11,06
